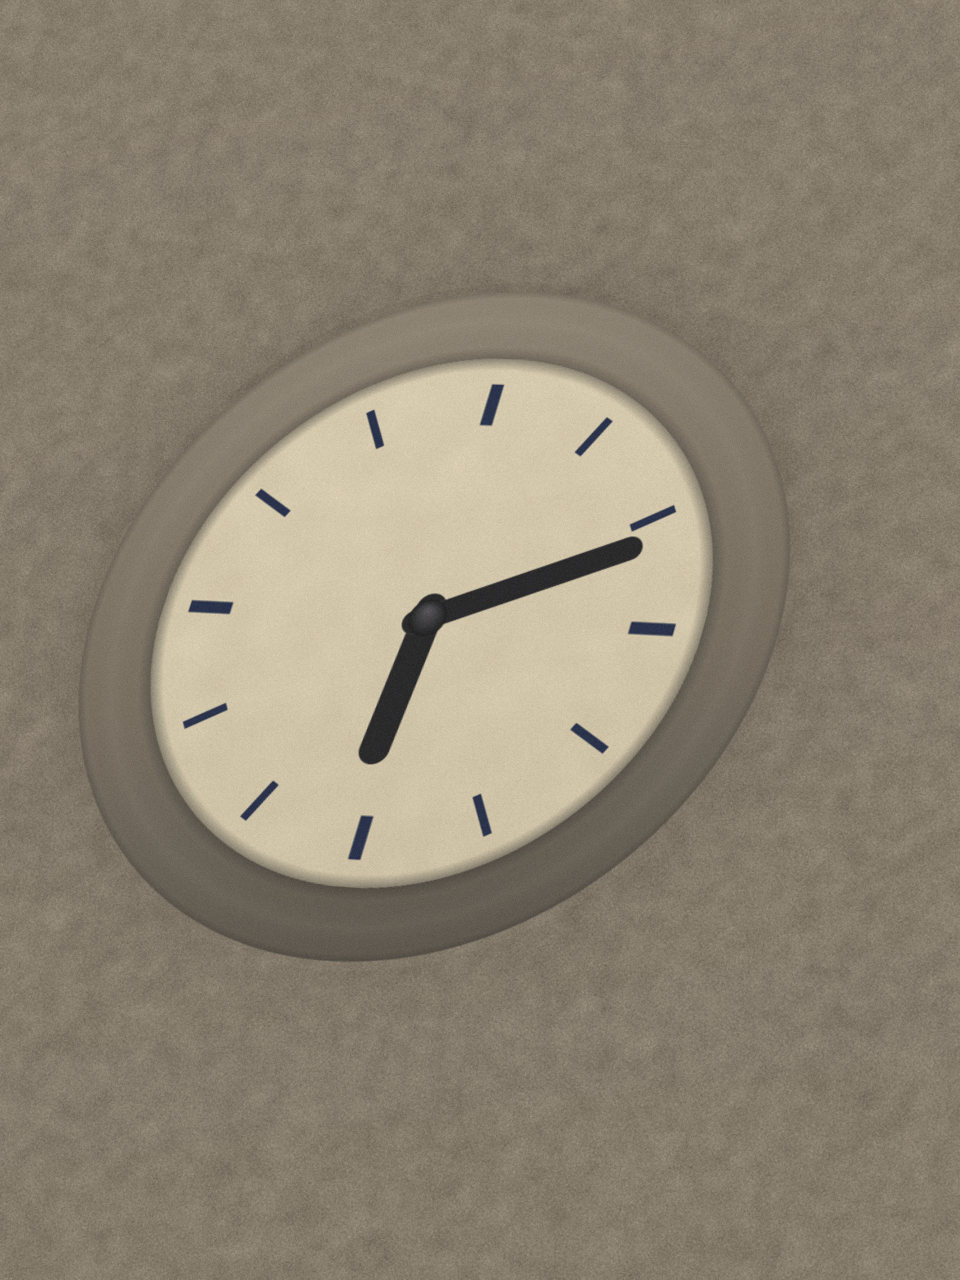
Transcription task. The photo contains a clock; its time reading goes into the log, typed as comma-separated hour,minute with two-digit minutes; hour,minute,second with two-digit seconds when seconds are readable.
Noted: 6,11
